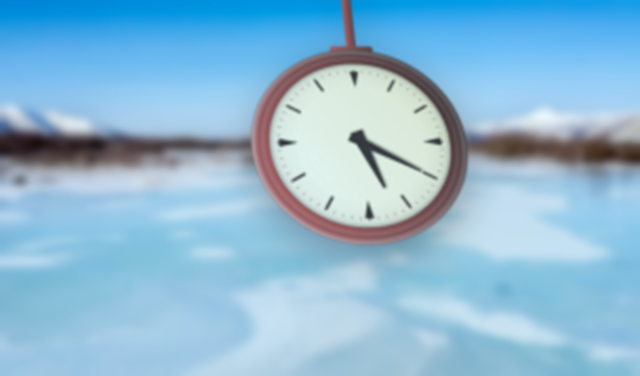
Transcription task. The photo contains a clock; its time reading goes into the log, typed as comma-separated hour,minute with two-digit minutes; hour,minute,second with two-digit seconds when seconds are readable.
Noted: 5,20
